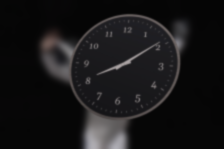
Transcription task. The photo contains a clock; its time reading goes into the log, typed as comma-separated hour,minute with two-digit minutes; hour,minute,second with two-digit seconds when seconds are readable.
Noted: 8,09
